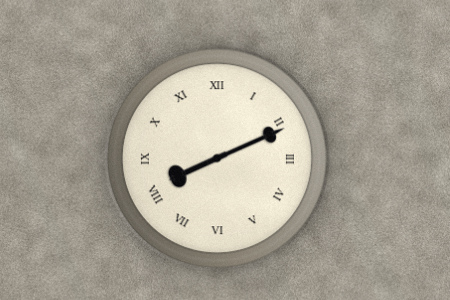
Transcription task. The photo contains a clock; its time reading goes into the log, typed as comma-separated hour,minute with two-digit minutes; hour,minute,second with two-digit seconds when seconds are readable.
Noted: 8,11
